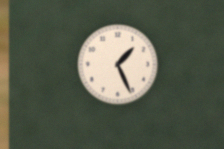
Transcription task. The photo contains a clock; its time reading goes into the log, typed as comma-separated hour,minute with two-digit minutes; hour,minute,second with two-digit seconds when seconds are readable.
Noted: 1,26
